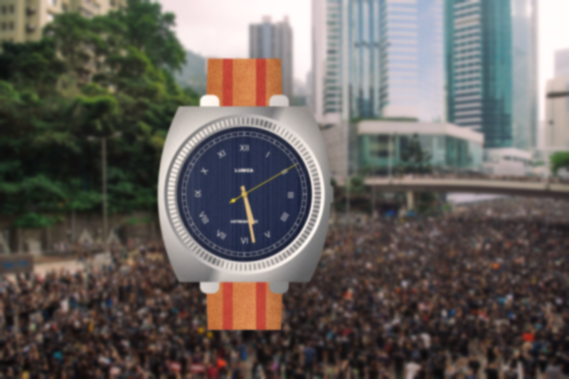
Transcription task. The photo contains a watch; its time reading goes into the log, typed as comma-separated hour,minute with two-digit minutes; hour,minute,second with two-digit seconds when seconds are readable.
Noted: 5,28,10
